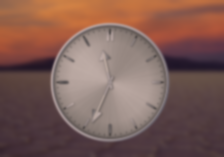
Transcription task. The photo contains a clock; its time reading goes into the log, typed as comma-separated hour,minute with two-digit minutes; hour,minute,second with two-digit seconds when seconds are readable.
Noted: 11,34
